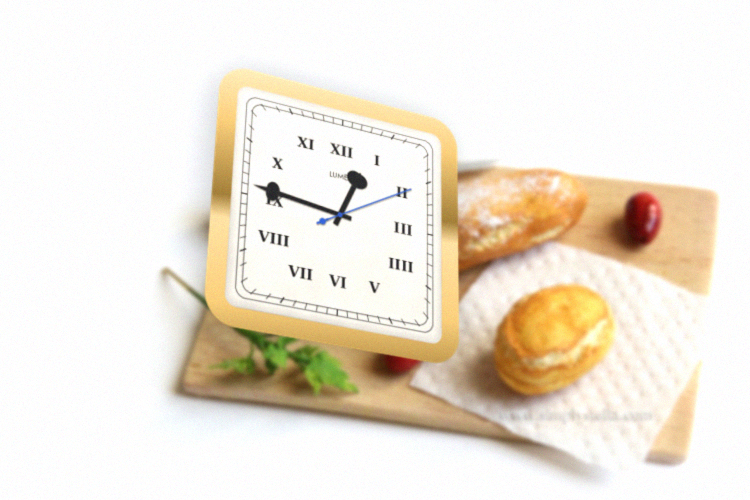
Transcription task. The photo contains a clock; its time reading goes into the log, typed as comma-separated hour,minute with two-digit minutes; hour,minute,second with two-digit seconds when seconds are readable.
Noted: 12,46,10
